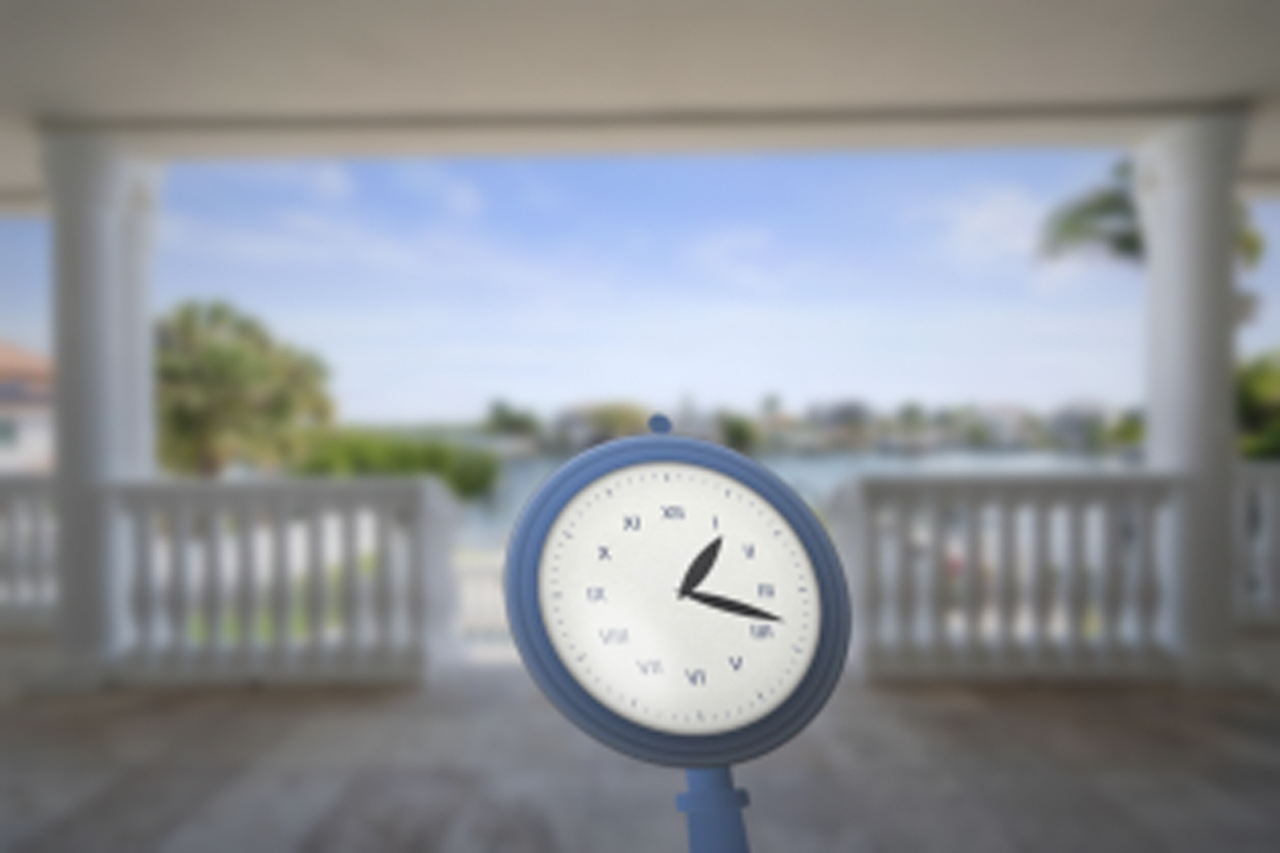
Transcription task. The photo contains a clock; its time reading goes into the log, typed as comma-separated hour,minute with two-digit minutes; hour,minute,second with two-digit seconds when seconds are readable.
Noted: 1,18
